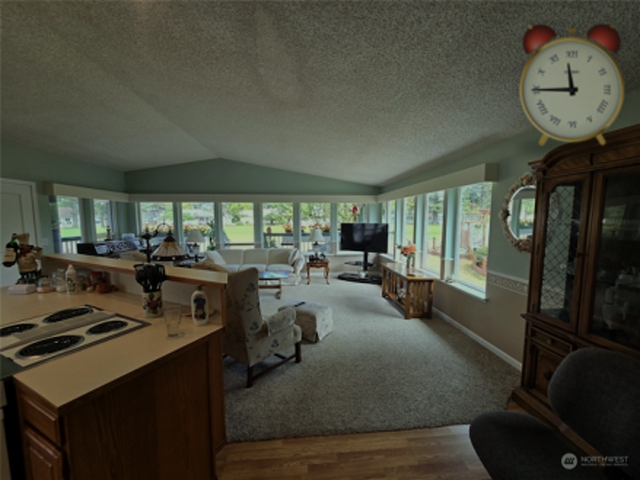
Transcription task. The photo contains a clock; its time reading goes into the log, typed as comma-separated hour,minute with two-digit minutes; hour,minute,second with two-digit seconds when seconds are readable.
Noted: 11,45
